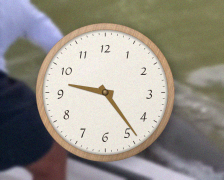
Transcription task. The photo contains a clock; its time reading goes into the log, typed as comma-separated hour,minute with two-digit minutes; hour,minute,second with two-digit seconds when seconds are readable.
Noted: 9,24
